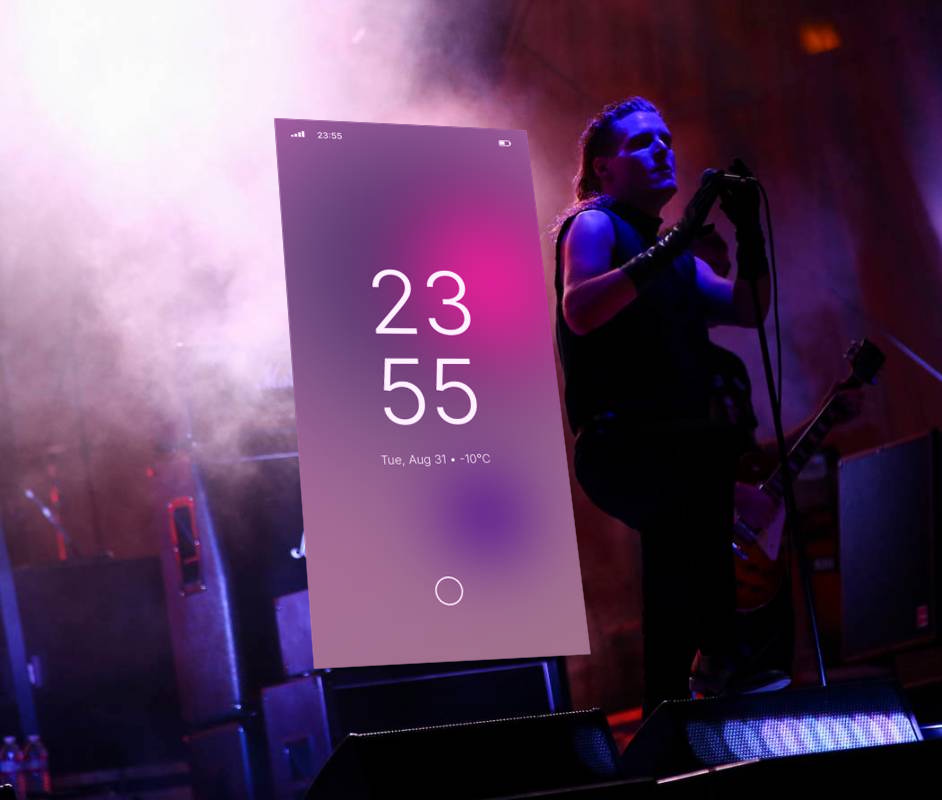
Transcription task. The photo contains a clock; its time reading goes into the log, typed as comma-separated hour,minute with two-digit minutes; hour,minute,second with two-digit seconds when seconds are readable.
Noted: 23,55
